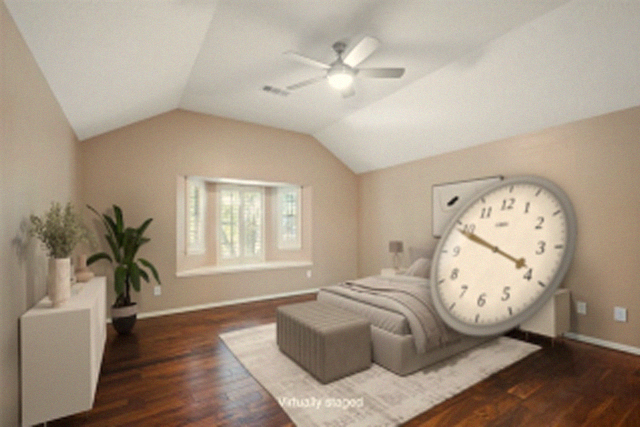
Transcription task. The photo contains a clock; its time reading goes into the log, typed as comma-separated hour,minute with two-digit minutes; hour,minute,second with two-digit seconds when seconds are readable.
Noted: 3,49
